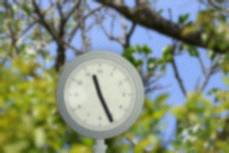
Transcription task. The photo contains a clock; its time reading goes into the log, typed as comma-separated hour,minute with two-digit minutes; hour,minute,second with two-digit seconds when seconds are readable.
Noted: 11,26
